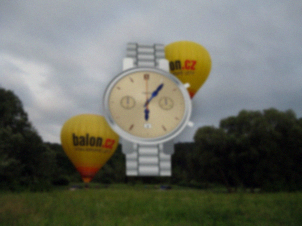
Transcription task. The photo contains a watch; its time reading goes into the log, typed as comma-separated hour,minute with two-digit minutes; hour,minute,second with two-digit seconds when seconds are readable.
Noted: 6,06
